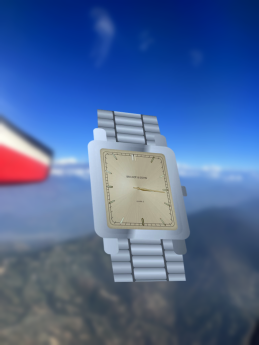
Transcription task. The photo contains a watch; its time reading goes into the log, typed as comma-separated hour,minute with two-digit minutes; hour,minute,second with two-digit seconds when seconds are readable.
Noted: 3,16
